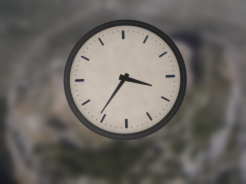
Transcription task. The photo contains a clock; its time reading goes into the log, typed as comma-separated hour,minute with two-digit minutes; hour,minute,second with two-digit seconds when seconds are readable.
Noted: 3,36
